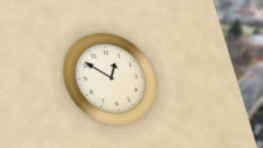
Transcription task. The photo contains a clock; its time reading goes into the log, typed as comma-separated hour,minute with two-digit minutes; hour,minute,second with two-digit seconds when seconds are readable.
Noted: 12,51
